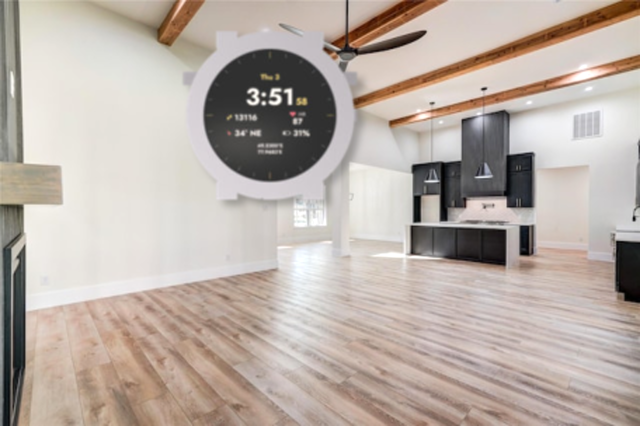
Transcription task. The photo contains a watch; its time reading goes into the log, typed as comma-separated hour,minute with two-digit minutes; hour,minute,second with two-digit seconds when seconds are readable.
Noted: 3,51
